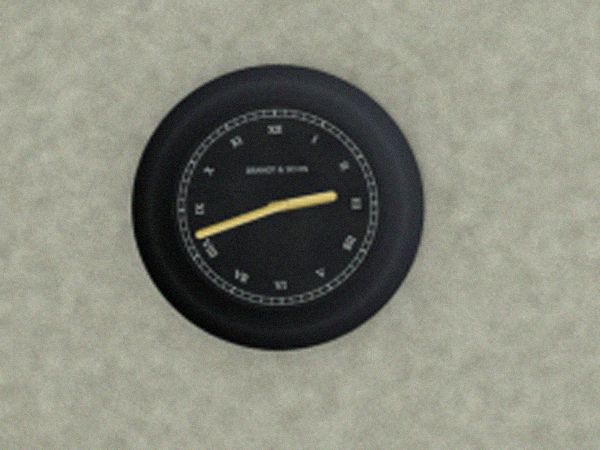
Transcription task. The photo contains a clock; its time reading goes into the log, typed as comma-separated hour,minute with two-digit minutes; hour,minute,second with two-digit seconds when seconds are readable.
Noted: 2,42
